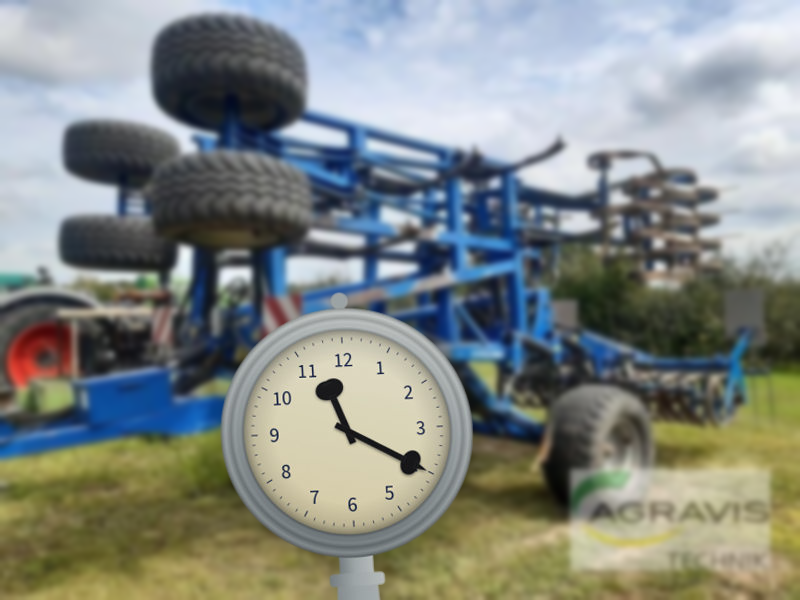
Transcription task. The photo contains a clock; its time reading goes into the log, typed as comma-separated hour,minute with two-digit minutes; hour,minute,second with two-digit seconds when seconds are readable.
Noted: 11,20
